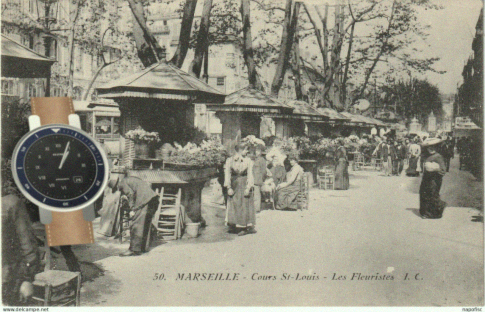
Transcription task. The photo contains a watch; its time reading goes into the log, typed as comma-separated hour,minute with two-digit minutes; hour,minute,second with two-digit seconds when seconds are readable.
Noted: 1,04
